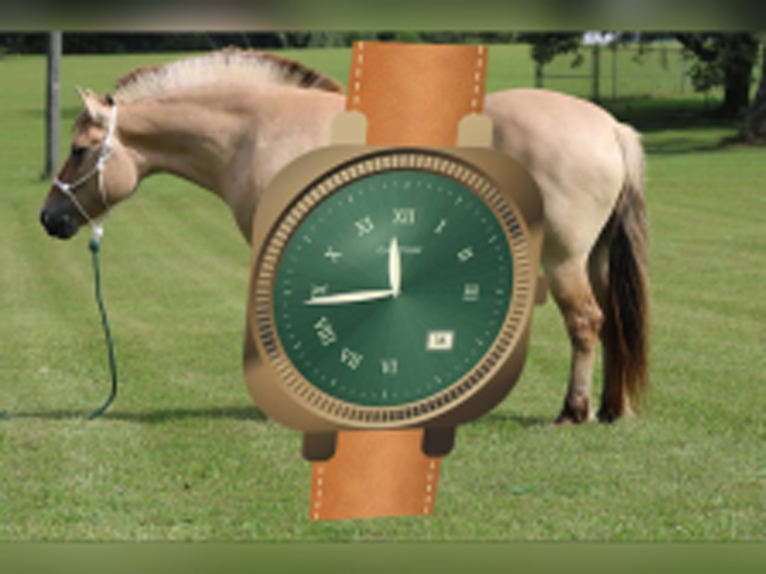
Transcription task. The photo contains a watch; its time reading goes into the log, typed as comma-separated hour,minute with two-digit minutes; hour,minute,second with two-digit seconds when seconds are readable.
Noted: 11,44
